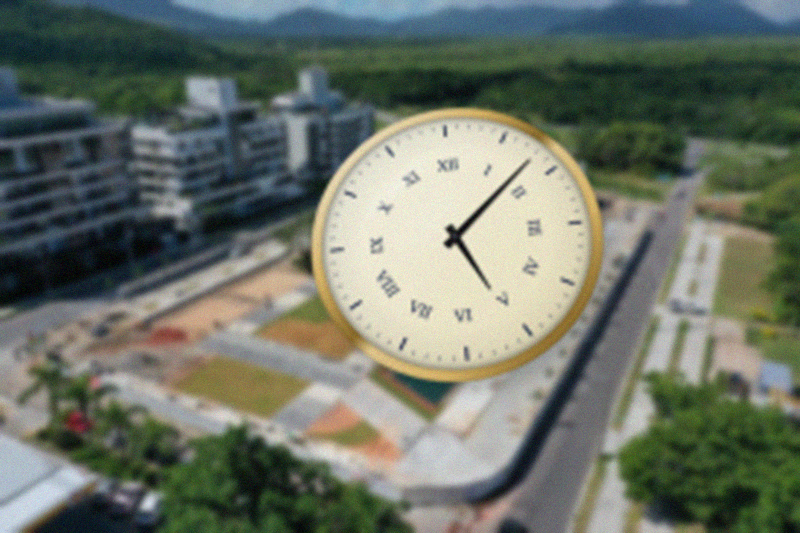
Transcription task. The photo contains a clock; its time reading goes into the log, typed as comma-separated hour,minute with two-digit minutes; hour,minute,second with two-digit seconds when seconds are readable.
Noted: 5,08
